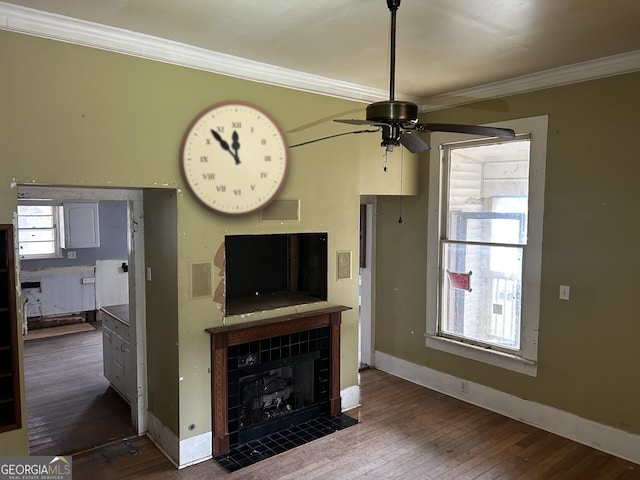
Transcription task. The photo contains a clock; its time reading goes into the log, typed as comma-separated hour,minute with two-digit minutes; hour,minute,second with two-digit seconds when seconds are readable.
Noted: 11,53
